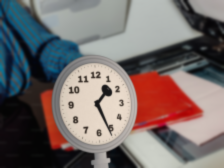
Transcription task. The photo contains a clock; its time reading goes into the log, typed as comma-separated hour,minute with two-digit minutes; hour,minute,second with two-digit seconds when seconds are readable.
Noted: 1,26
